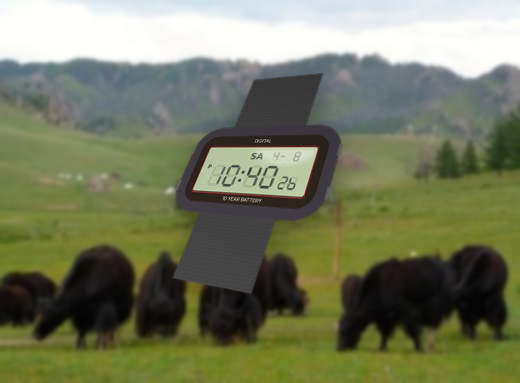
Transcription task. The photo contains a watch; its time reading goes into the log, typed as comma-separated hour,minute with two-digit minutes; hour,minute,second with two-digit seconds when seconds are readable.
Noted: 10,40,26
